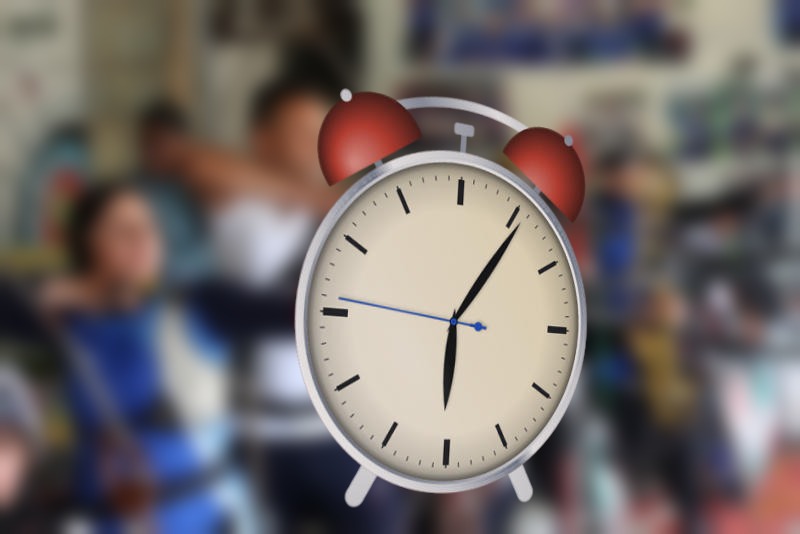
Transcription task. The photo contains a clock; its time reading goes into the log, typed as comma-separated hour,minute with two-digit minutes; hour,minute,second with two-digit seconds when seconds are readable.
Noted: 6,05,46
